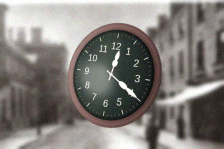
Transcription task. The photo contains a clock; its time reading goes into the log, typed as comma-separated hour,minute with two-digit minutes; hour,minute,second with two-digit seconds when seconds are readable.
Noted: 12,20
